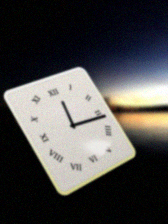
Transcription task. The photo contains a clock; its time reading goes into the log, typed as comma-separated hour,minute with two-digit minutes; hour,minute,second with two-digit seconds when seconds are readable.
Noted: 12,16
